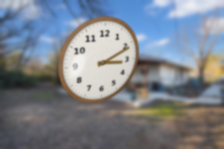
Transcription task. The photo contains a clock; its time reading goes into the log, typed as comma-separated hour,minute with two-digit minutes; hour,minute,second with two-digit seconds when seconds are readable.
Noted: 3,11
